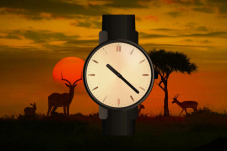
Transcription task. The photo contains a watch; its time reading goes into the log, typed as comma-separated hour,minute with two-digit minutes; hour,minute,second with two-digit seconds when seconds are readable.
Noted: 10,22
